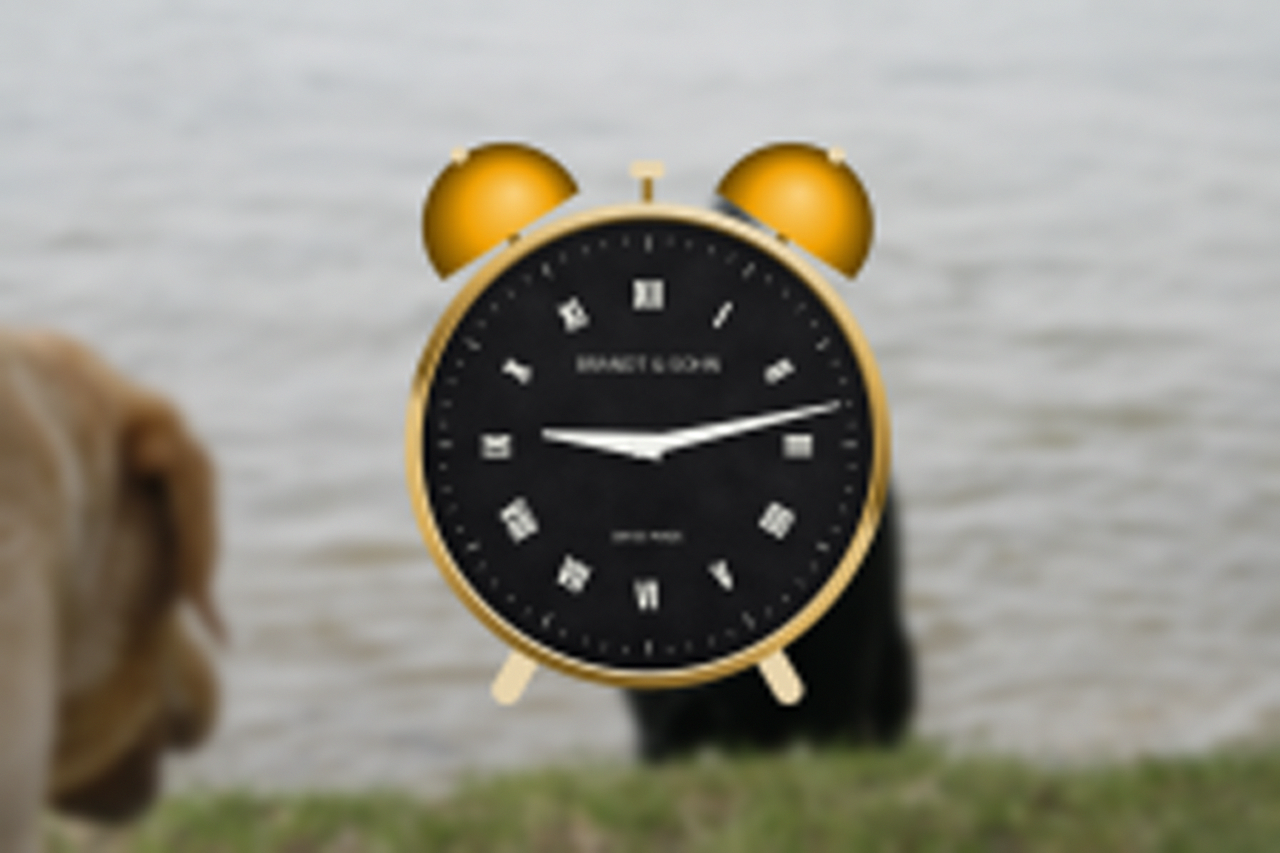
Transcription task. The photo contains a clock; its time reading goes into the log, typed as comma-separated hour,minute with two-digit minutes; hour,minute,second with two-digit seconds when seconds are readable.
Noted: 9,13
